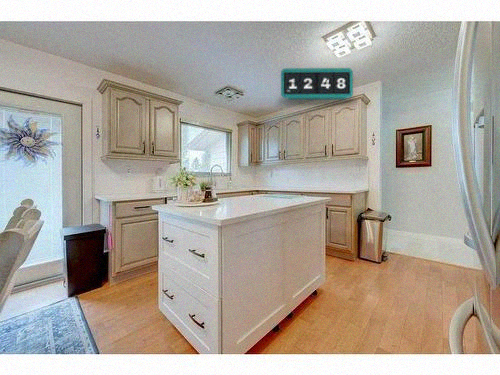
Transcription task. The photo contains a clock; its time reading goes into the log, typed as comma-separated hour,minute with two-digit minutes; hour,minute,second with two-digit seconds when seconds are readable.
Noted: 12,48
